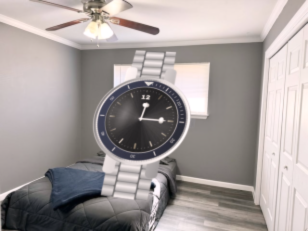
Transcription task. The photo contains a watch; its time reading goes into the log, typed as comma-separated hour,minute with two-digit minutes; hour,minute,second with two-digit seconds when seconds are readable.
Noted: 12,15
